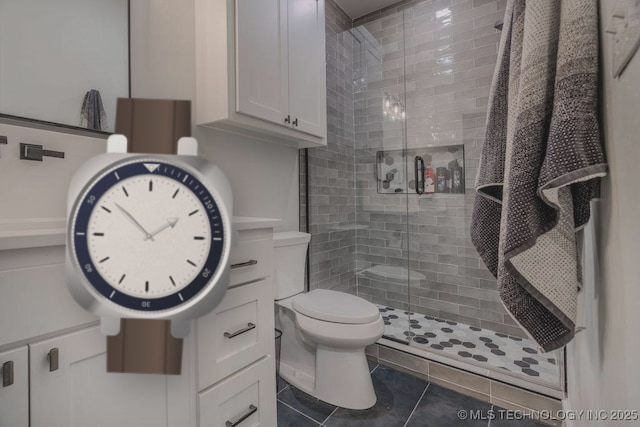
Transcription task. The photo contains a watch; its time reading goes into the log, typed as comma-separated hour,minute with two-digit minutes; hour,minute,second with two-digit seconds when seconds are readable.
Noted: 1,52
